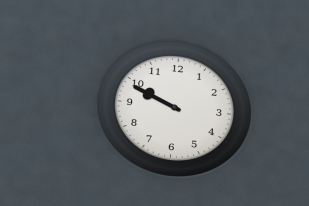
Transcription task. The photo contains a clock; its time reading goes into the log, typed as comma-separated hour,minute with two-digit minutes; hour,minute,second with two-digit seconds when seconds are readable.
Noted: 9,49
